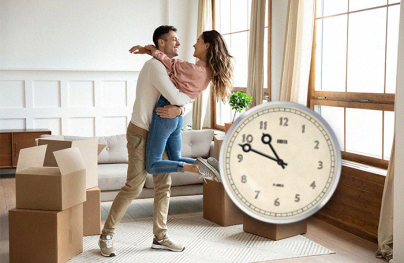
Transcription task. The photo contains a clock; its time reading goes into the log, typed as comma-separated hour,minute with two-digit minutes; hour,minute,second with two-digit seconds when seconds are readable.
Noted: 10,48
